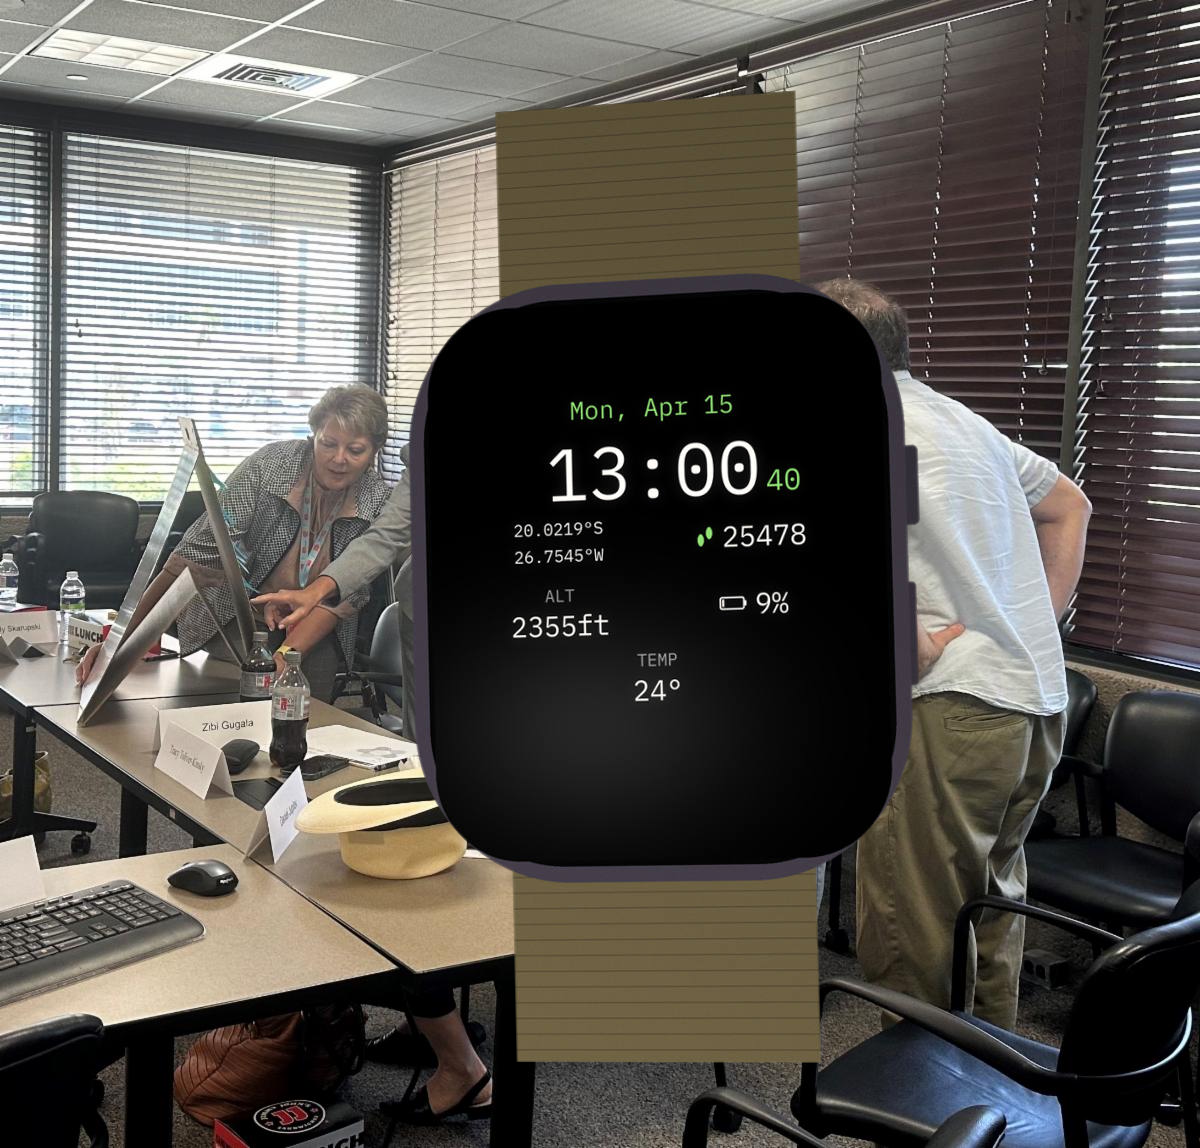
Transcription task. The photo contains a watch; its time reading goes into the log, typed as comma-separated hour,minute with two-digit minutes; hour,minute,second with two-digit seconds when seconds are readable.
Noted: 13,00,40
